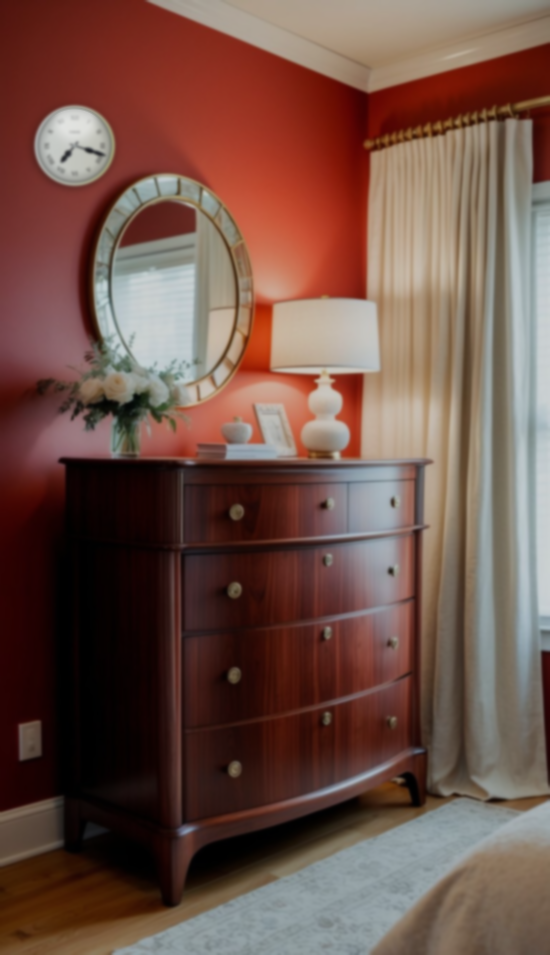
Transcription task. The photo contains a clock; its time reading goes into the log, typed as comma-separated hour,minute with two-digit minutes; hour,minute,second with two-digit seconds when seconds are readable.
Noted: 7,18
